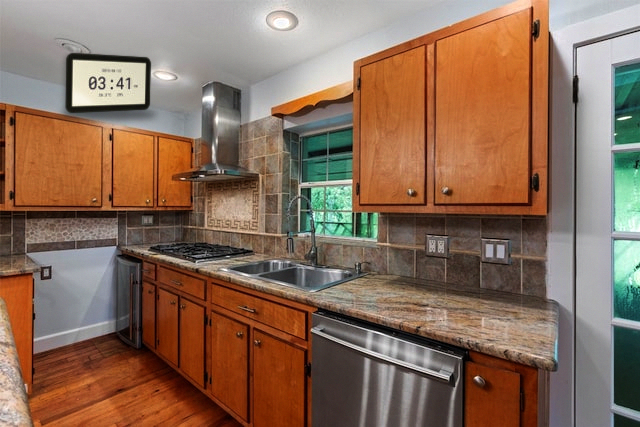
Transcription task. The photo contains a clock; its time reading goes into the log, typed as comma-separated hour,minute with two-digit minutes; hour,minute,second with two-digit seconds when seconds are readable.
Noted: 3,41
